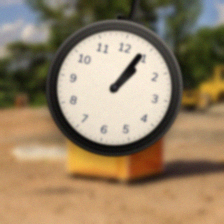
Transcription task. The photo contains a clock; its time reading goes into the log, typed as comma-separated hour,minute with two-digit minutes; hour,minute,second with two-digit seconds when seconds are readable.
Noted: 1,04
